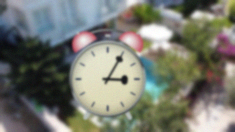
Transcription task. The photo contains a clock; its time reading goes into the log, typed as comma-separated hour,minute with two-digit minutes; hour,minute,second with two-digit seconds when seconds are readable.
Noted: 3,05
